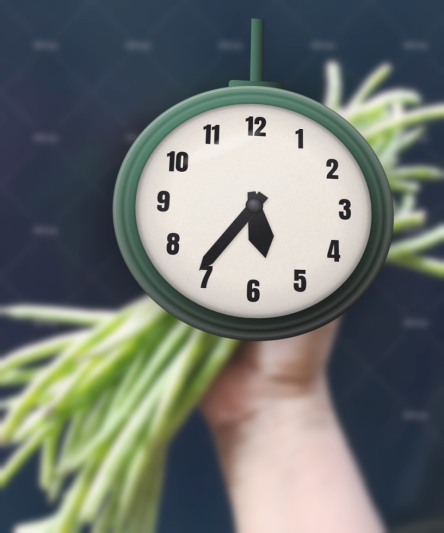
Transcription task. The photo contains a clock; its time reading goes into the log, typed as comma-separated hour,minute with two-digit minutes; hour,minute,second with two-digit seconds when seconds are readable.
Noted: 5,36
